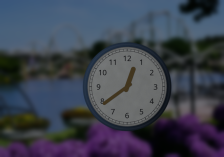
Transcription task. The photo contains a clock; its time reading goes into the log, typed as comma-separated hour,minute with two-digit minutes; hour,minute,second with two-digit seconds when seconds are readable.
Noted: 12,39
